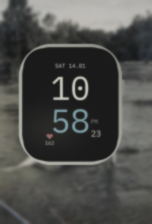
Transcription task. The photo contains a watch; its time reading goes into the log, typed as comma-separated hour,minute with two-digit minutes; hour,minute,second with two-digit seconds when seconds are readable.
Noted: 10,58
